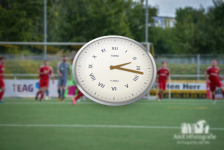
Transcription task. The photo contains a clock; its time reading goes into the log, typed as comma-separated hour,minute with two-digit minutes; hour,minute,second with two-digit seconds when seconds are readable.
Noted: 2,17
